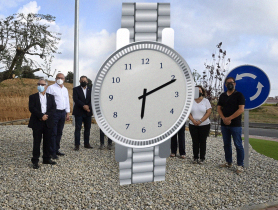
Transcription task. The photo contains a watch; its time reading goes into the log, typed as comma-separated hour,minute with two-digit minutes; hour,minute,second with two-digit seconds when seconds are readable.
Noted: 6,11
